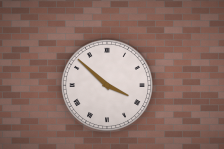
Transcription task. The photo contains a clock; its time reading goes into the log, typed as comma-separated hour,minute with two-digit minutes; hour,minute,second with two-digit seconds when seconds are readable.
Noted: 3,52
